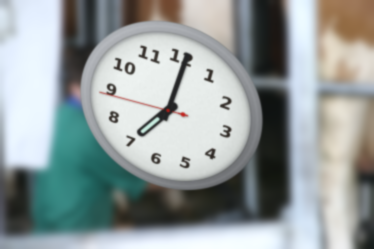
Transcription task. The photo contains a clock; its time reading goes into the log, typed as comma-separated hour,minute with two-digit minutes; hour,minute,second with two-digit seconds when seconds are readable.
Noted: 7,00,44
